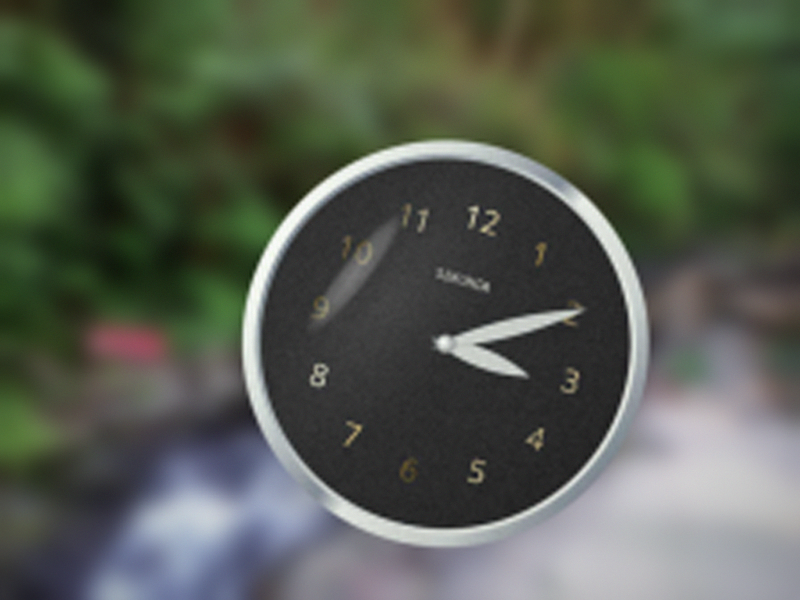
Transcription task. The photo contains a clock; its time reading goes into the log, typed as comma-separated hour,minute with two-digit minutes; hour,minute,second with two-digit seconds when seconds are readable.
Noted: 3,10
